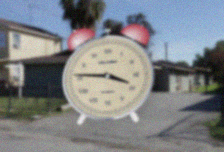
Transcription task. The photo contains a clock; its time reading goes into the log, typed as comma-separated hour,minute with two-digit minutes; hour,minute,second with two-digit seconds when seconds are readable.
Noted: 3,46
